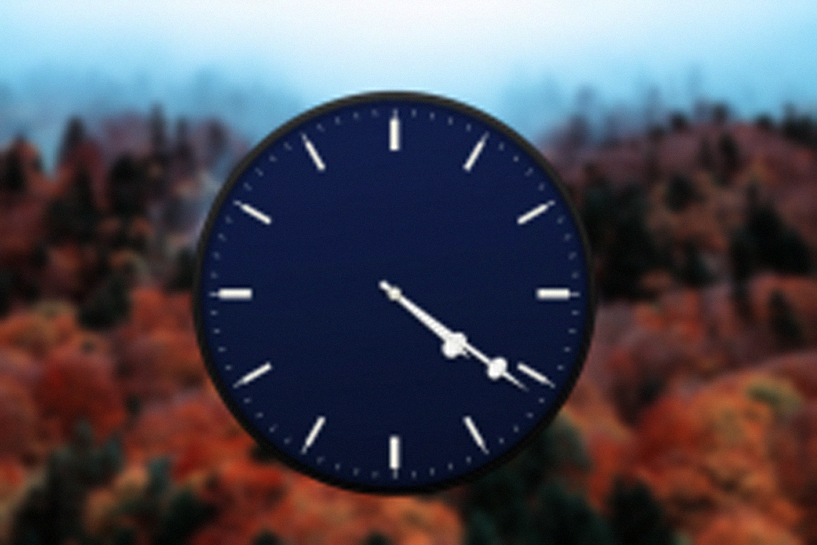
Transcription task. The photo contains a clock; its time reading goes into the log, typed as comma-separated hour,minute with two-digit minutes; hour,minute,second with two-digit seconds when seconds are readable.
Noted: 4,21
